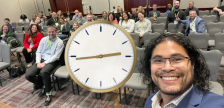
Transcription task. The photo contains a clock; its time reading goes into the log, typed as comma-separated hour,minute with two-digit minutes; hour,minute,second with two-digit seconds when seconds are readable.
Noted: 2,44
